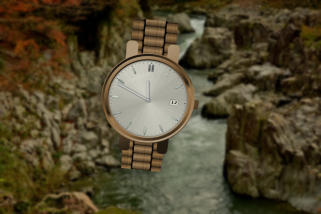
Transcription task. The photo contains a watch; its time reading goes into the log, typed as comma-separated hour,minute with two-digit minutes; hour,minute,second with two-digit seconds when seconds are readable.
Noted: 11,49
